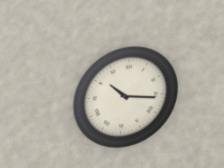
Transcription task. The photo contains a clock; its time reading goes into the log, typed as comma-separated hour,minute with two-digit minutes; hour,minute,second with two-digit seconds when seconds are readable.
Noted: 10,16
